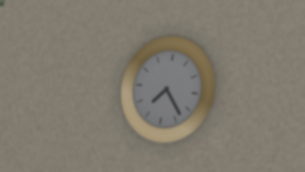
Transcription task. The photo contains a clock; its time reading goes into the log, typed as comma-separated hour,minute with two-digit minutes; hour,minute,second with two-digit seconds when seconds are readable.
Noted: 7,23
